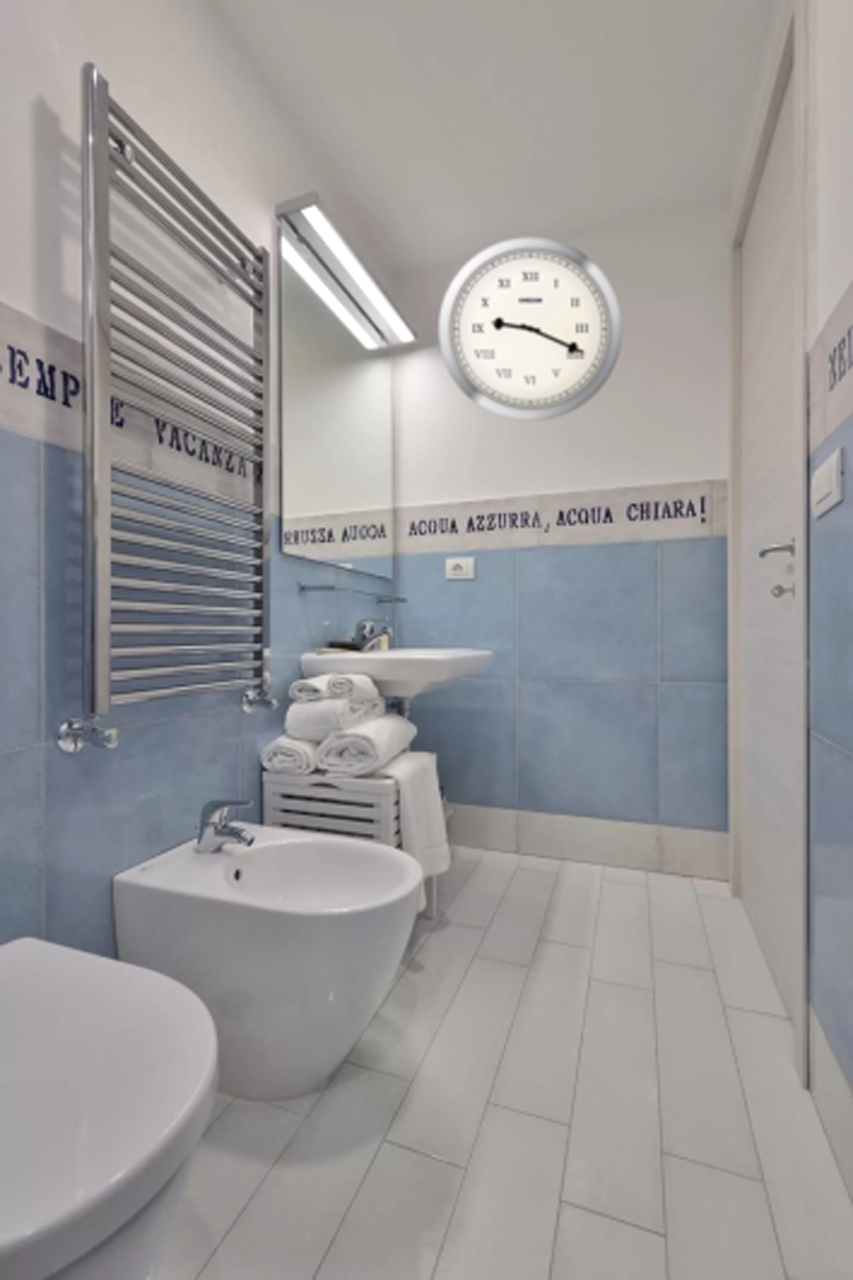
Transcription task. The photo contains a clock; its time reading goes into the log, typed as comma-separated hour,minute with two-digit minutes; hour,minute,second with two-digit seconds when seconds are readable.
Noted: 9,19
